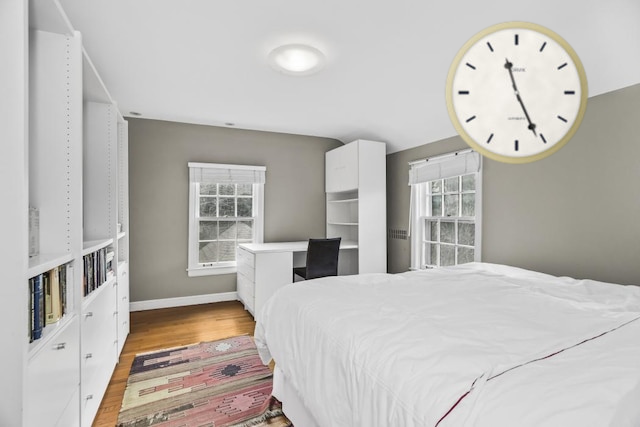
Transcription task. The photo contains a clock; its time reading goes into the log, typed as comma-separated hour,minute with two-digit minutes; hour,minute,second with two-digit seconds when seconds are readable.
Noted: 11,26
